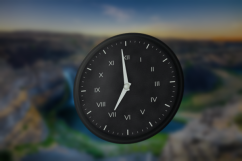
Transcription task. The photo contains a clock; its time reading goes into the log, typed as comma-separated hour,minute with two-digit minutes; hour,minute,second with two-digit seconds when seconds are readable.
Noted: 6,59
